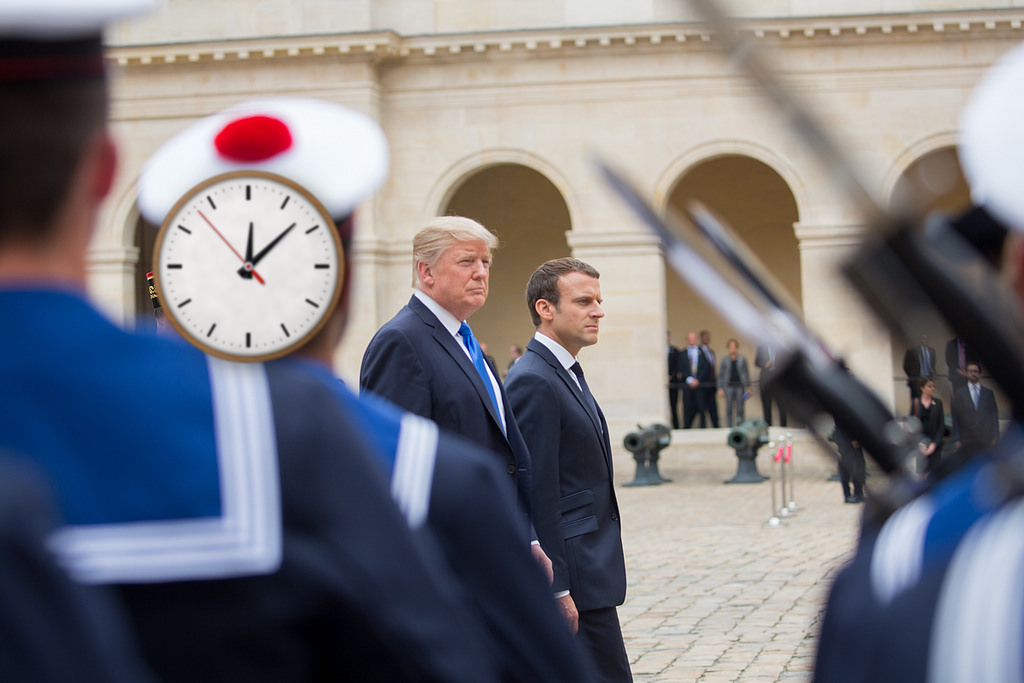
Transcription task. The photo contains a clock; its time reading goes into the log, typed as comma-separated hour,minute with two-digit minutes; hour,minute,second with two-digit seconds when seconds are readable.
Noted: 12,07,53
